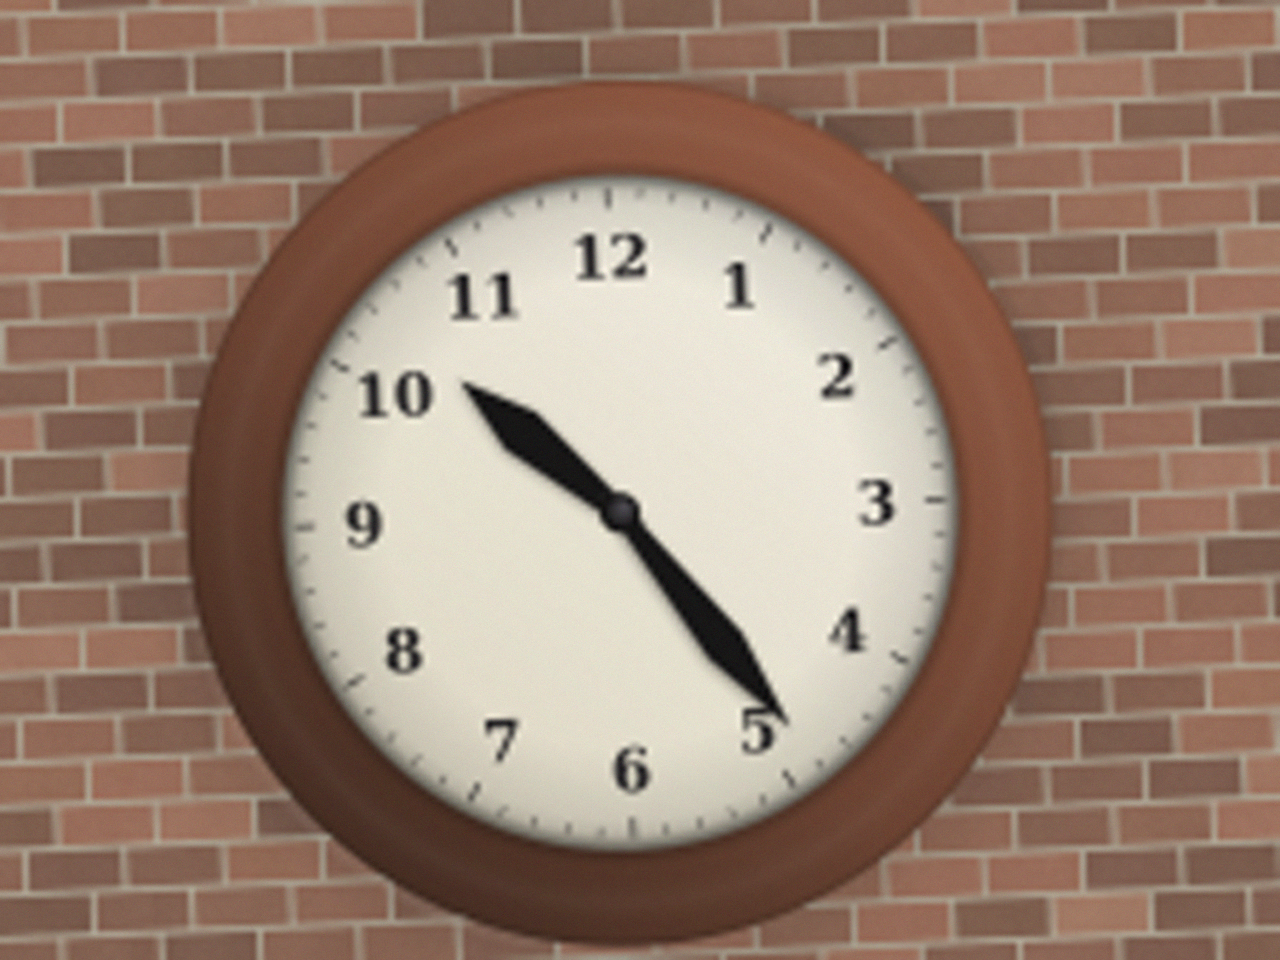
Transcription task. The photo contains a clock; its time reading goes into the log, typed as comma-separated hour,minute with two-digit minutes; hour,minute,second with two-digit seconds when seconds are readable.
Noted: 10,24
